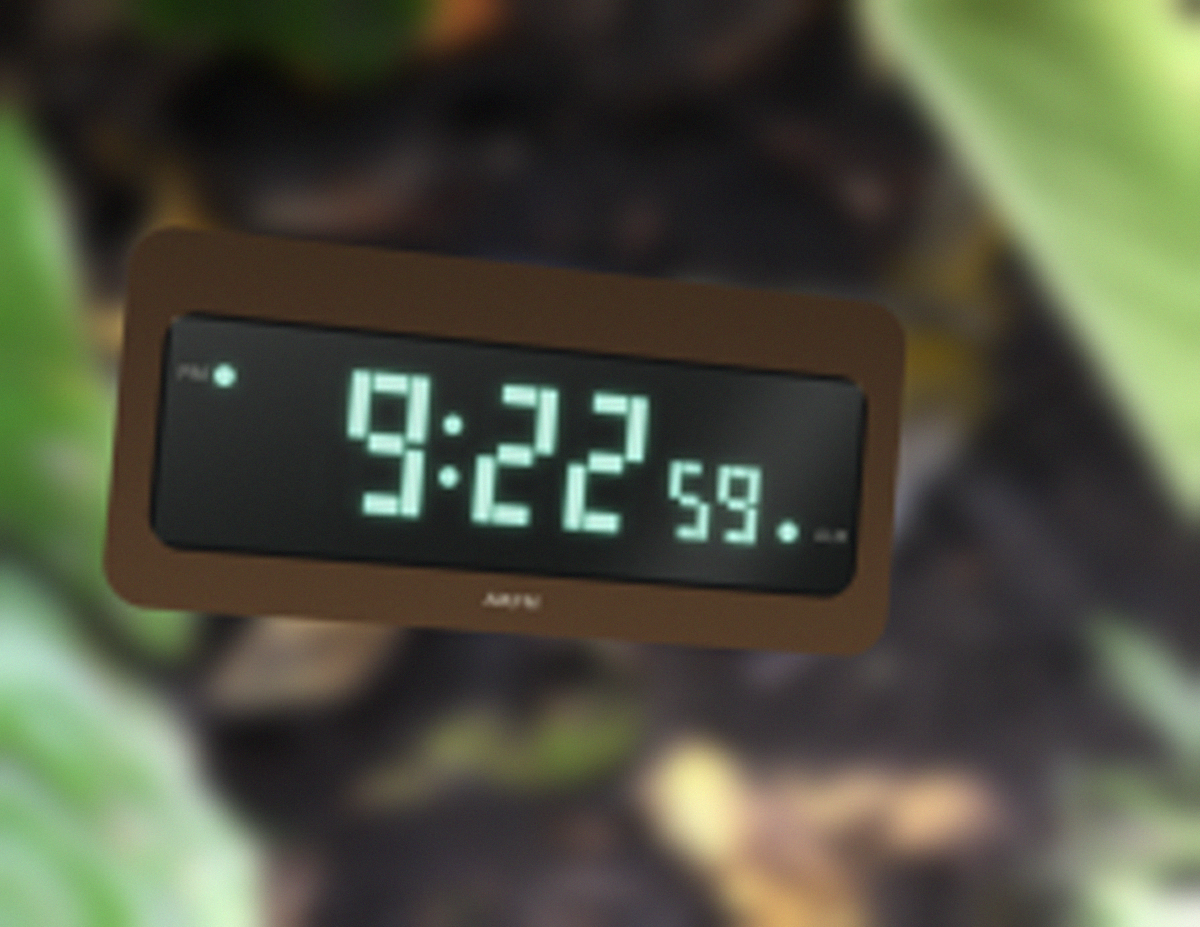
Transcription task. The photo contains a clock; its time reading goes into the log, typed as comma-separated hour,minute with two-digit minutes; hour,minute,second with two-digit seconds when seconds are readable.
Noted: 9,22,59
